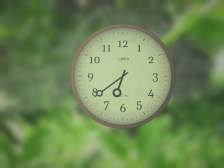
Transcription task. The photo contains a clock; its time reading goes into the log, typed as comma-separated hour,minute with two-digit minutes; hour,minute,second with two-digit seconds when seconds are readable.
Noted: 6,39
